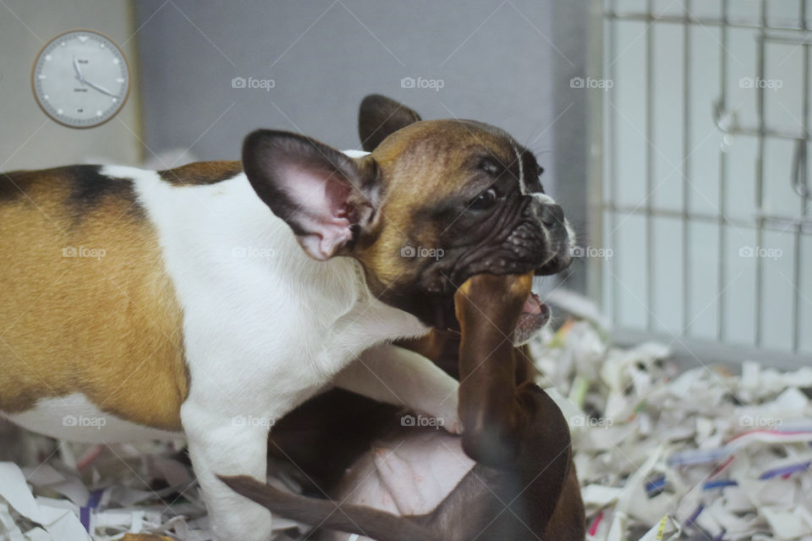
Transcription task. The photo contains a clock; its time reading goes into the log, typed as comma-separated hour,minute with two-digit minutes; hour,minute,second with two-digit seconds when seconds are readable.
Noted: 11,19
